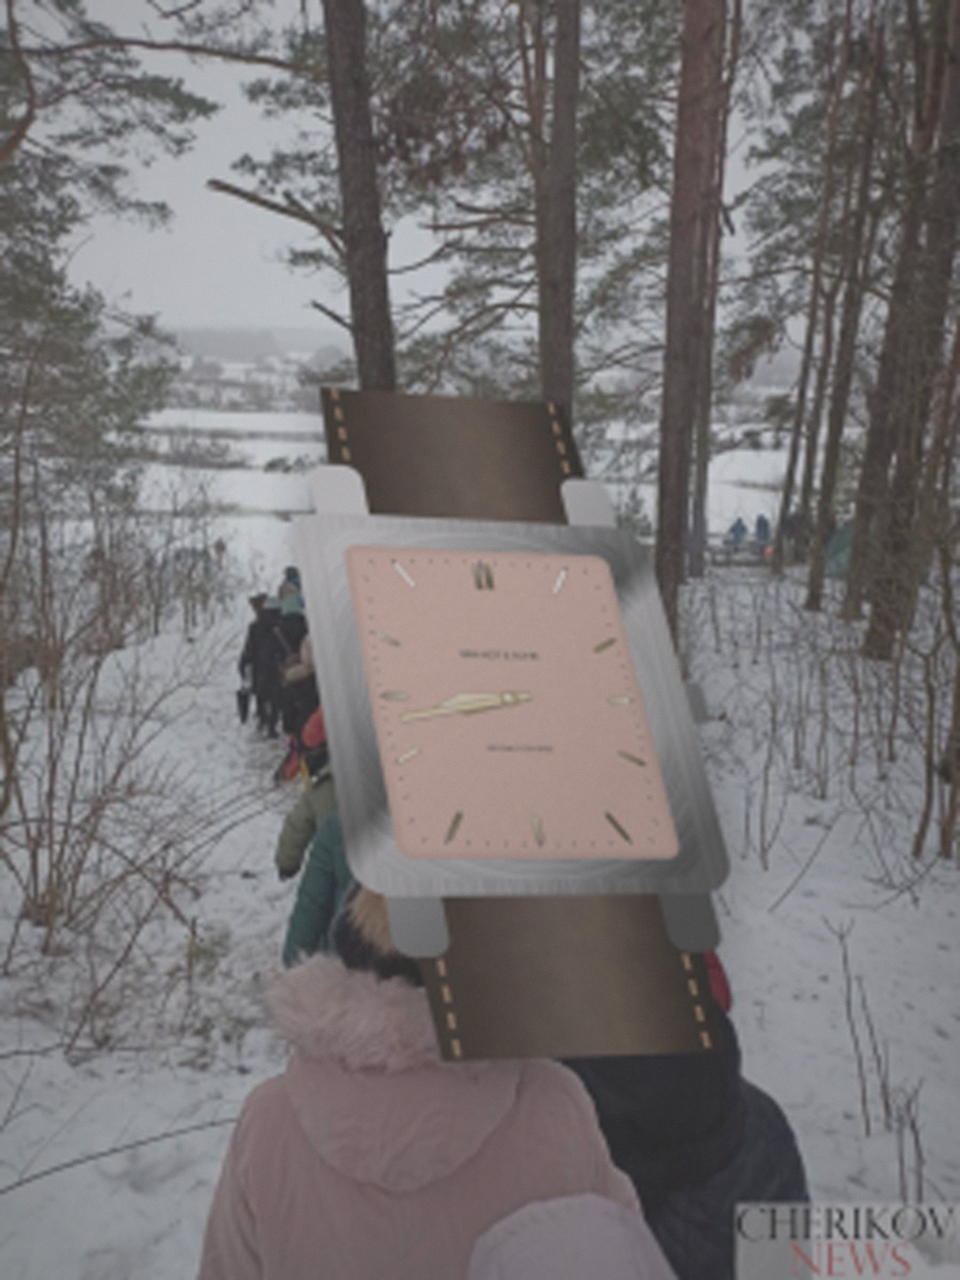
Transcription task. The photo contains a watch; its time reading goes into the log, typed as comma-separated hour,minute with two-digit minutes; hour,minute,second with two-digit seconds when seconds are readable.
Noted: 8,43
